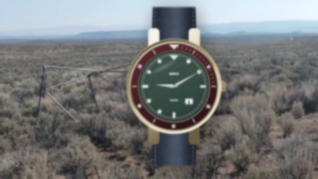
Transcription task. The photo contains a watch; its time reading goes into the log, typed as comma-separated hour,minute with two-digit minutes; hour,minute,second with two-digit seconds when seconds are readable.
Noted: 9,10
